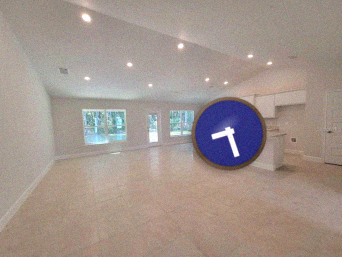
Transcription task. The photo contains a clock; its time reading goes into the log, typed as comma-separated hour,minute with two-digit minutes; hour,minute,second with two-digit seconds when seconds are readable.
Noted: 8,27
